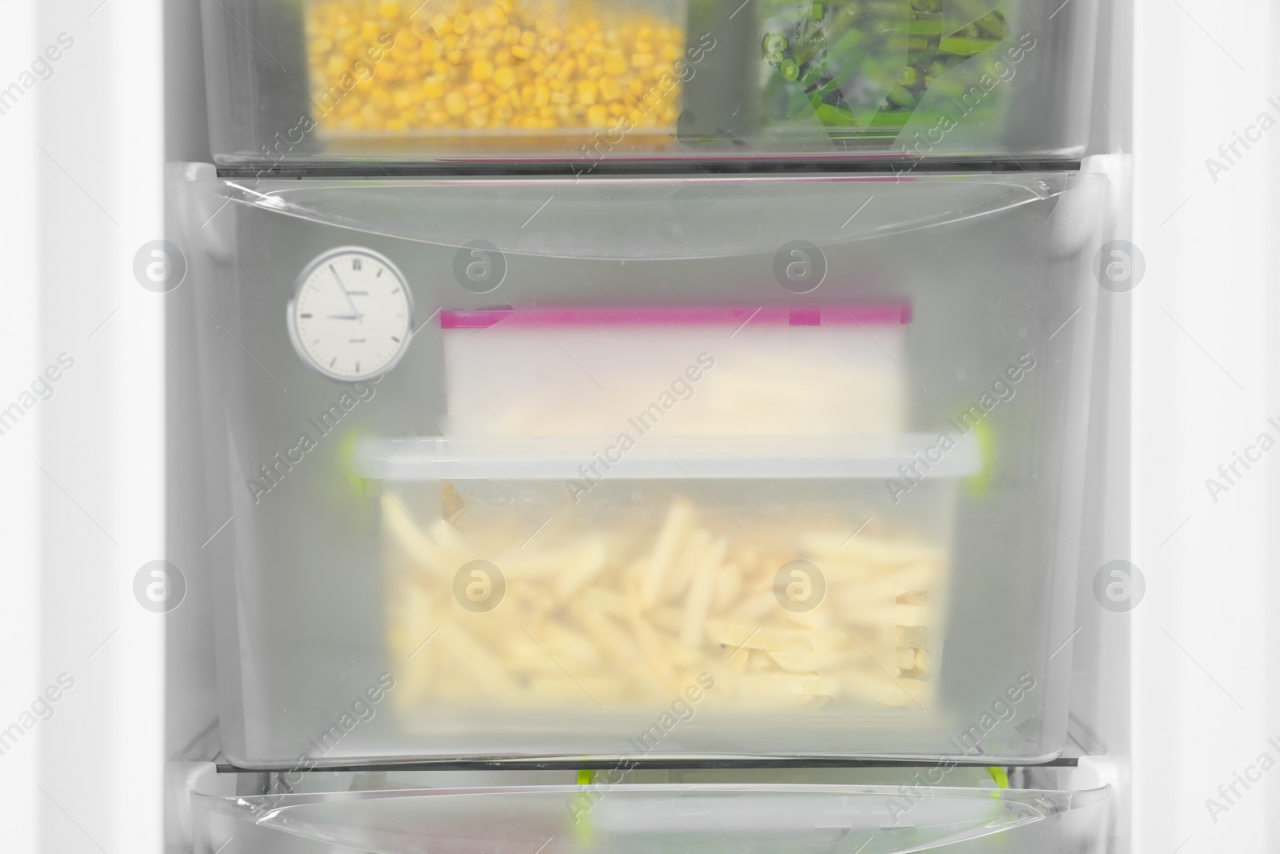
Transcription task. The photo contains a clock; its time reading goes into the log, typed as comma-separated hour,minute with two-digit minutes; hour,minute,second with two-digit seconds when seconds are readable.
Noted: 8,55
